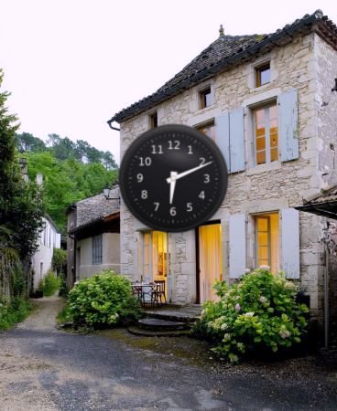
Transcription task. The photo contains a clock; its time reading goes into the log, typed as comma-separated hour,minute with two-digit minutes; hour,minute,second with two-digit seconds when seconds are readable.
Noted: 6,11
